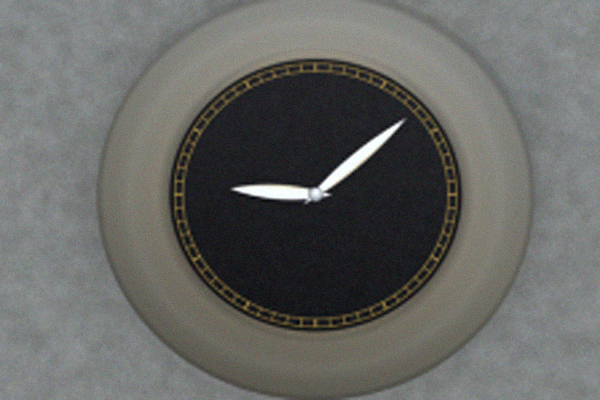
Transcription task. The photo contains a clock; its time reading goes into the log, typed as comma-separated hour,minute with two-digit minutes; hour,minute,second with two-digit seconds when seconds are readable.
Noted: 9,08
